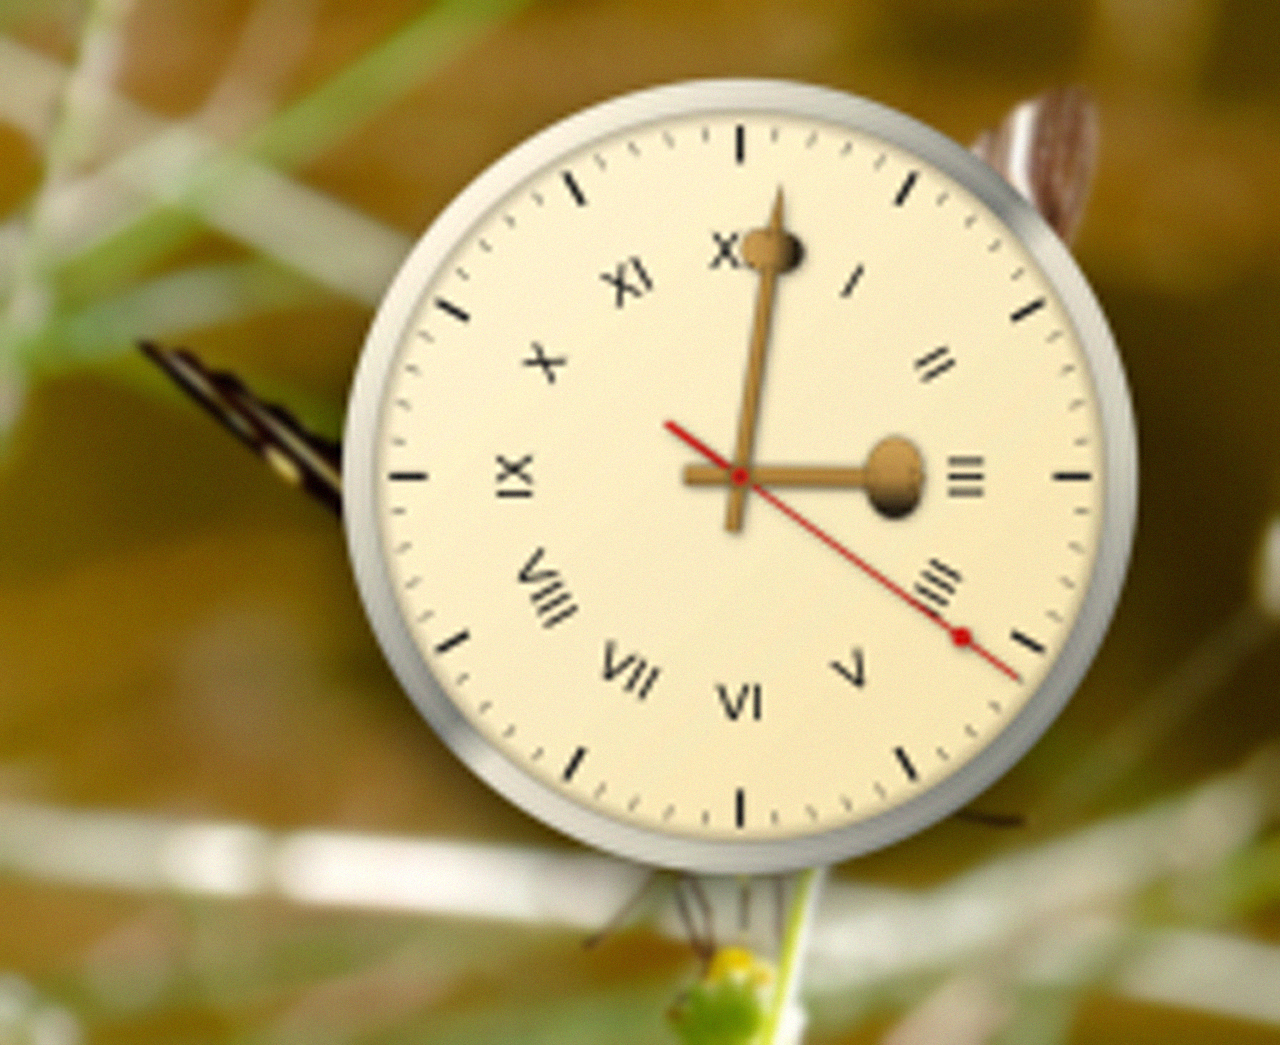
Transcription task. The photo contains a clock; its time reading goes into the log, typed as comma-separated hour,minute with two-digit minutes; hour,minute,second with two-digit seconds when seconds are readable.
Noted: 3,01,21
